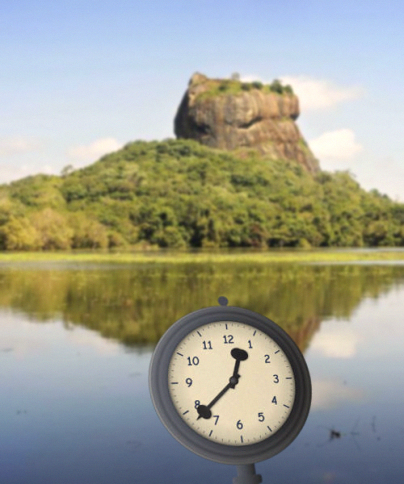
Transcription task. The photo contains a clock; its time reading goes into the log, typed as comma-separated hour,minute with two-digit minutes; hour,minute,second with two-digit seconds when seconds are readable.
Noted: 12,38
